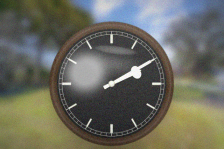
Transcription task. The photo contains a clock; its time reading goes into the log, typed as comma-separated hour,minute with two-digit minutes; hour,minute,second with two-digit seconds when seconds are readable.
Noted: 2,10
